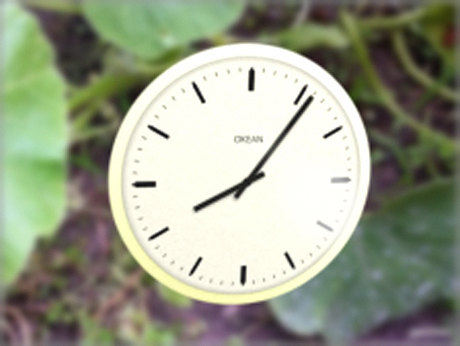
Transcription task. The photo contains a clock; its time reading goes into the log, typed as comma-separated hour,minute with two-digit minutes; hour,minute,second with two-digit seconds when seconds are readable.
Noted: 8,06
